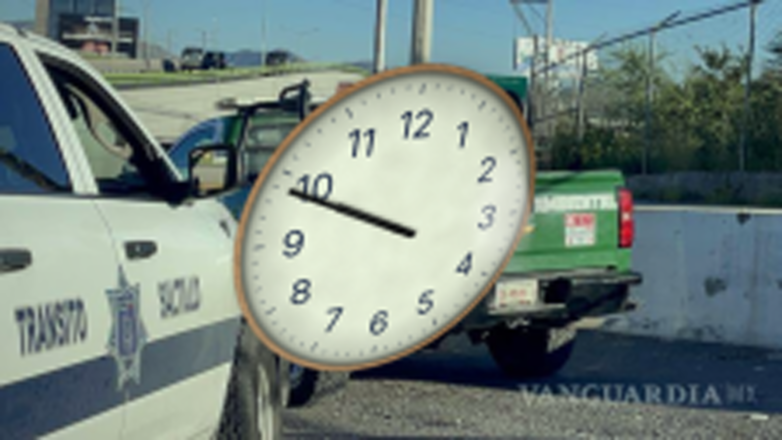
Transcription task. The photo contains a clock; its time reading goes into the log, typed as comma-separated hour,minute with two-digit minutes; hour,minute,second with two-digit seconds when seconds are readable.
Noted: 9,49
